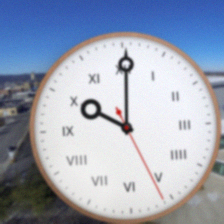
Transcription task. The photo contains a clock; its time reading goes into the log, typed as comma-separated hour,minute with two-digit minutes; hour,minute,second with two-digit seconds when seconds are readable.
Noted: 10,00,26
